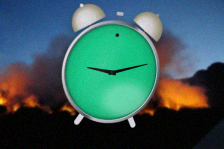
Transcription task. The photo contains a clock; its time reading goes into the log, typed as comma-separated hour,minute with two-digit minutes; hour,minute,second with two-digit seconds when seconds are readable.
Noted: 9,12
